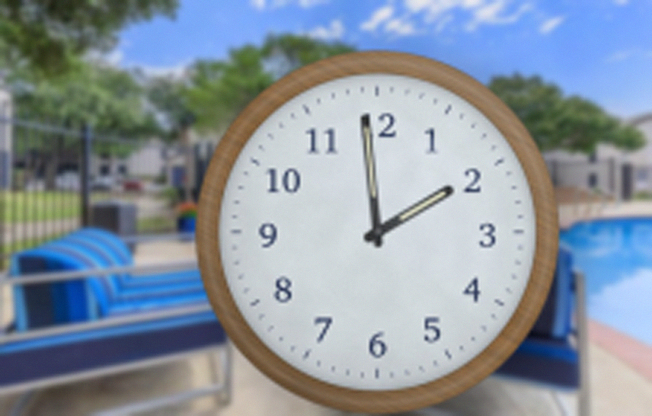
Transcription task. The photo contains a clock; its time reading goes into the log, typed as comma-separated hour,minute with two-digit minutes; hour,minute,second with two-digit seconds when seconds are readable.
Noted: 1,59
